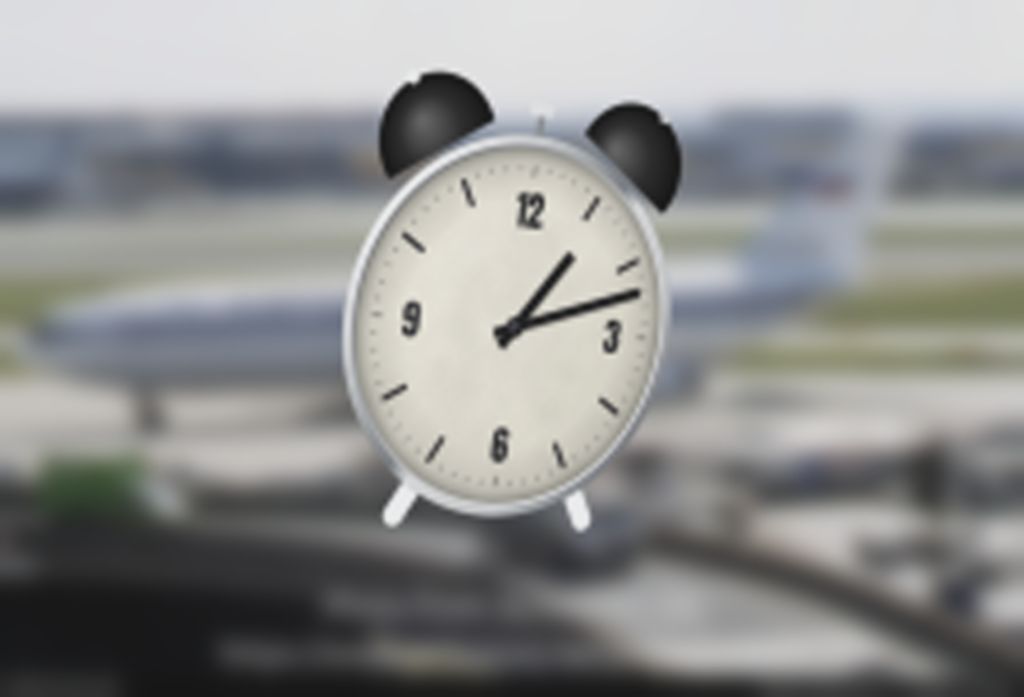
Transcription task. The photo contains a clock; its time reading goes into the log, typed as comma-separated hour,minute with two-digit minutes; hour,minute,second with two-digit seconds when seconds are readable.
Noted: 1,12
